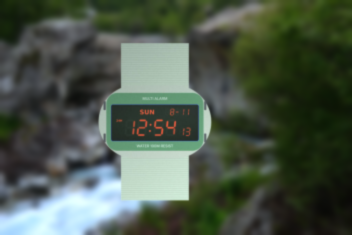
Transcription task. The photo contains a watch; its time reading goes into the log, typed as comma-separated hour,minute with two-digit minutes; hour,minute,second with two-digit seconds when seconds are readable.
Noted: 12,54
